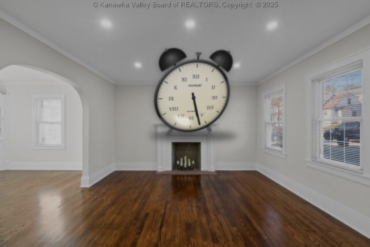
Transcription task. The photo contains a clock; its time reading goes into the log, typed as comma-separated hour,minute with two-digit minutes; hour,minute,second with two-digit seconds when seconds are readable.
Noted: 5,27
